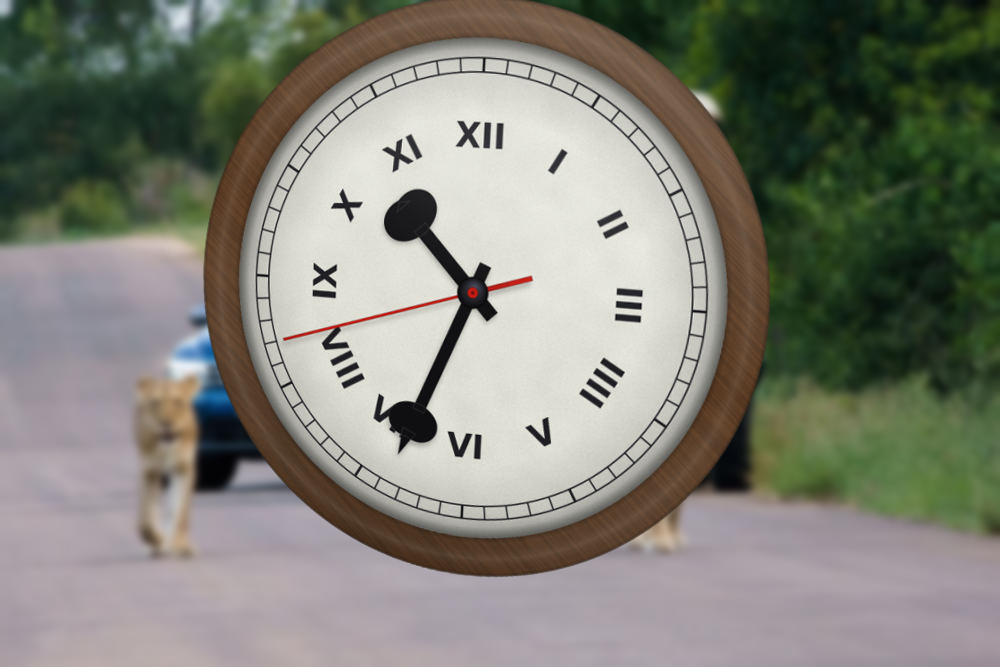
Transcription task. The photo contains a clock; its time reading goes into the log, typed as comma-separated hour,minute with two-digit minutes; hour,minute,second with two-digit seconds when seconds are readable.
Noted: 10,33,42
